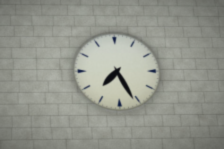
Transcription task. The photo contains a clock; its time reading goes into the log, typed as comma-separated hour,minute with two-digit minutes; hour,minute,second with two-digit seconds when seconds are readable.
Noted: 7,26
